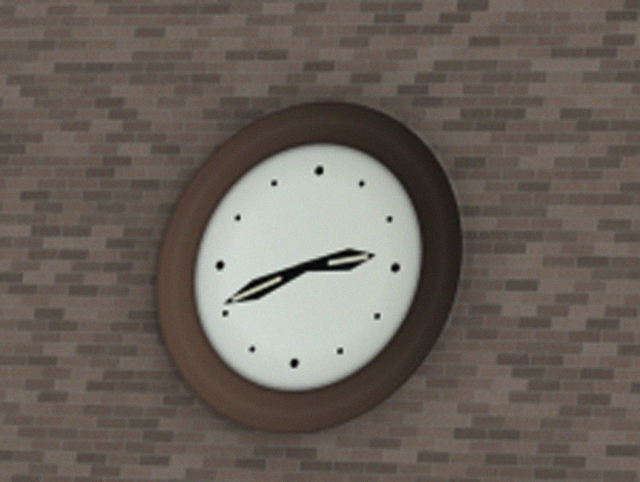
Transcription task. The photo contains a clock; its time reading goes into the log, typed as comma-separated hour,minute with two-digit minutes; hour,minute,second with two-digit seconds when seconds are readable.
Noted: 2,41
